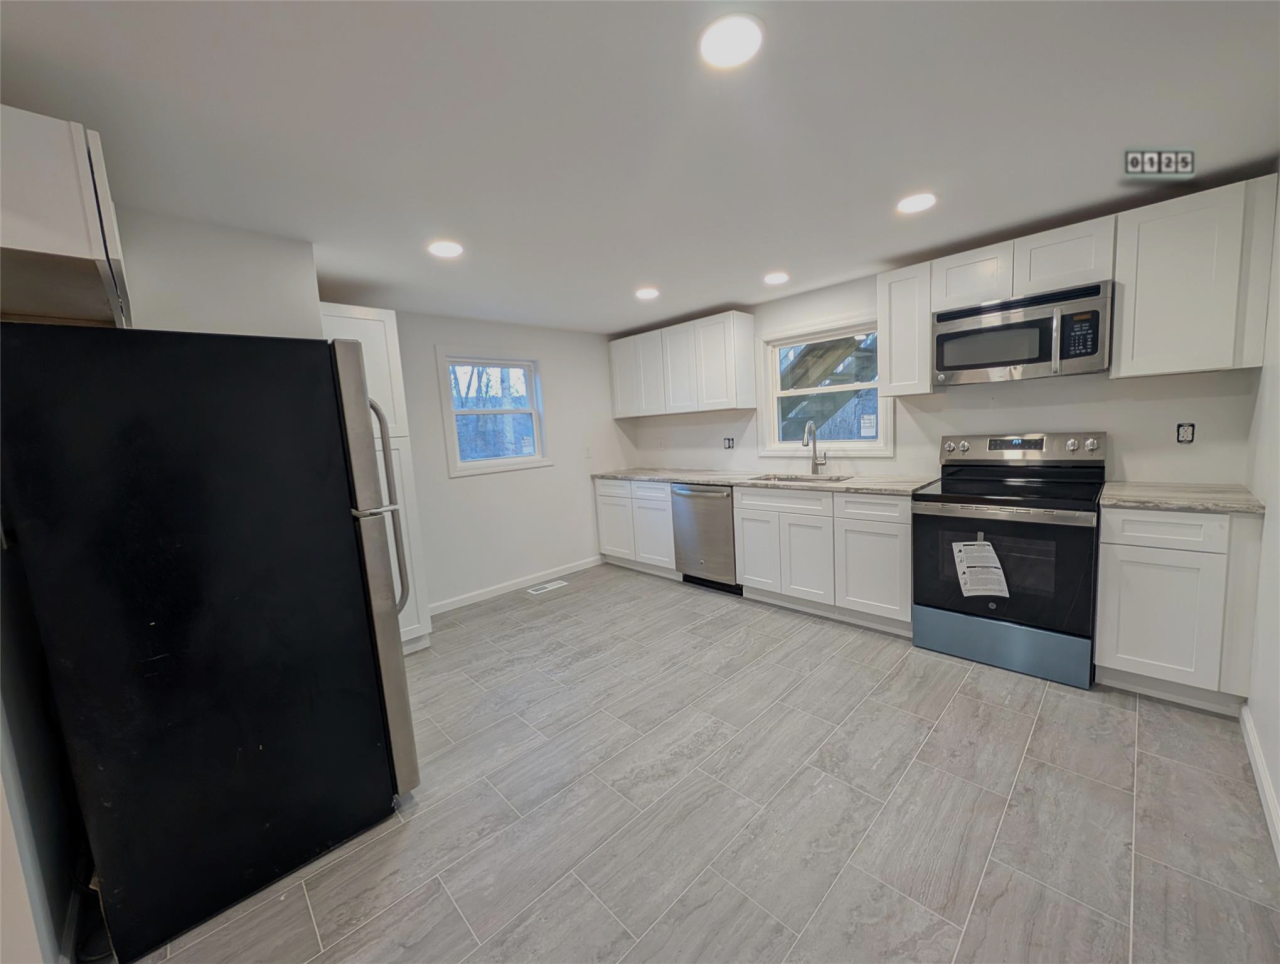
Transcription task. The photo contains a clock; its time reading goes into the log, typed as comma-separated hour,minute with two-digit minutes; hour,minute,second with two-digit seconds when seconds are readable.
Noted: 1,25
